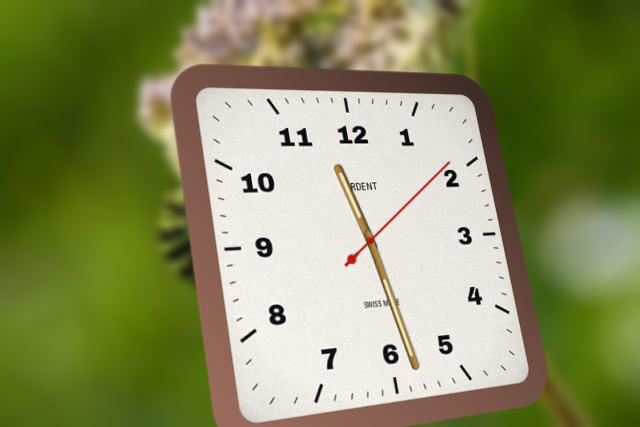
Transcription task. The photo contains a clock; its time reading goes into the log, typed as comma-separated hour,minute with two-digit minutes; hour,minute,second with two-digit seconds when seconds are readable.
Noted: 11,28,09
